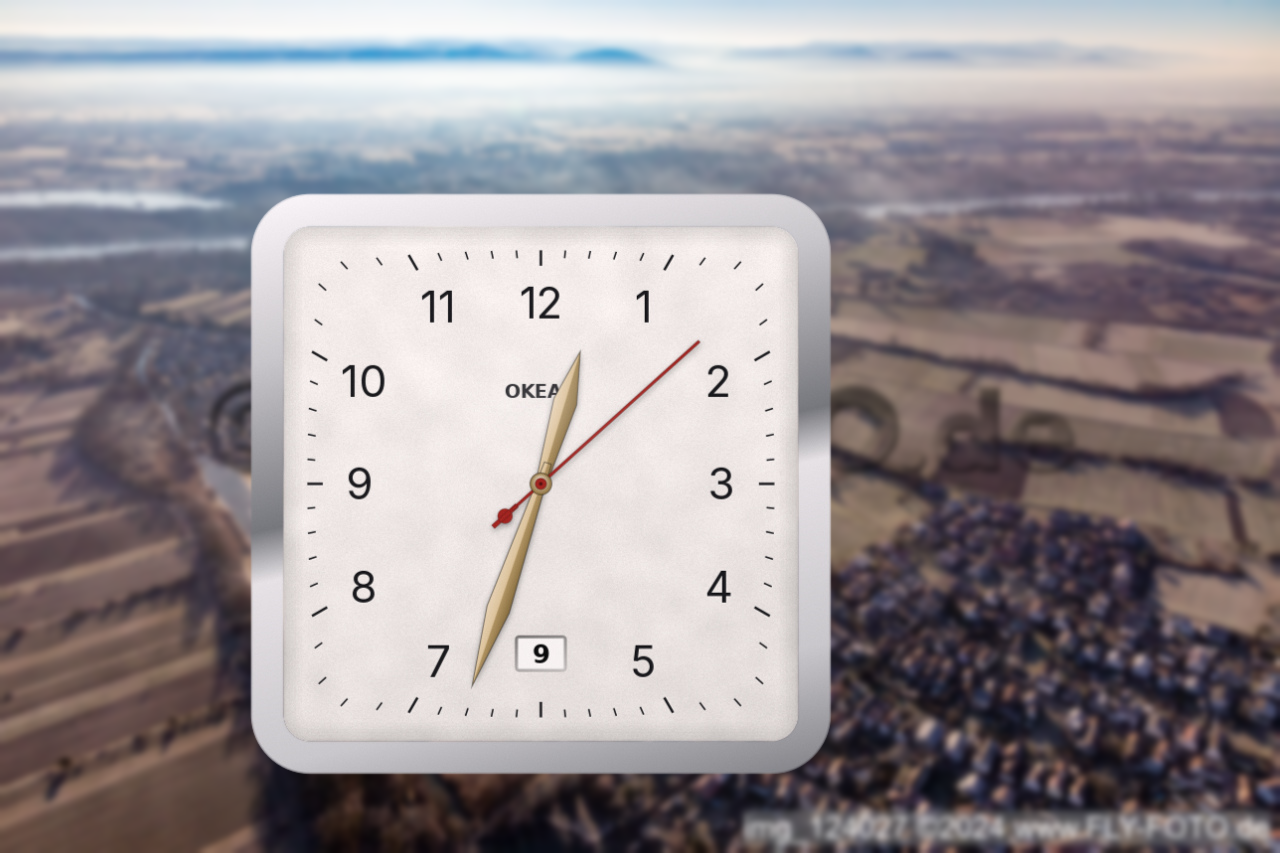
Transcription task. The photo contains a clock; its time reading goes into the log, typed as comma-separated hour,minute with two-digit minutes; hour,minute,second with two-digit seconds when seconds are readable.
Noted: 12,33,08
